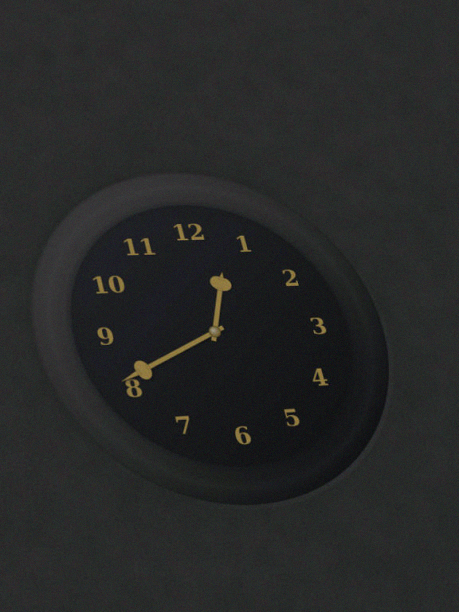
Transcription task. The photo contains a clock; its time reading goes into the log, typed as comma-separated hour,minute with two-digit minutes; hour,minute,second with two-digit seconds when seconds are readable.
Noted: 12,41
